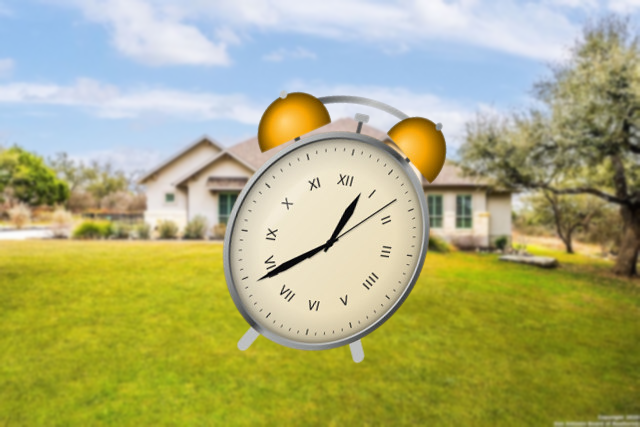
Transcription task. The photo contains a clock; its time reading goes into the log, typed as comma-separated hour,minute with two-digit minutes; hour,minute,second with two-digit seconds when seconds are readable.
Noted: 12,39,08
